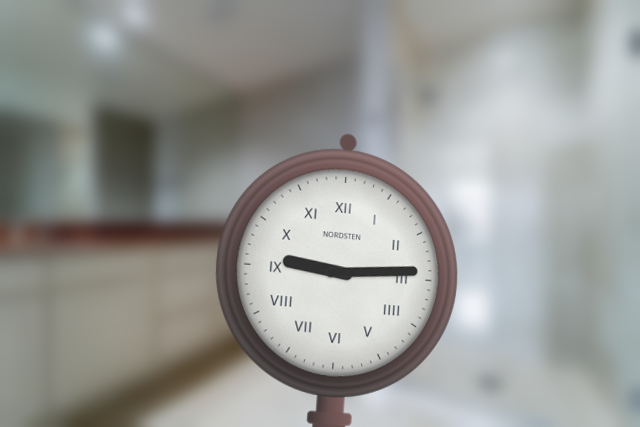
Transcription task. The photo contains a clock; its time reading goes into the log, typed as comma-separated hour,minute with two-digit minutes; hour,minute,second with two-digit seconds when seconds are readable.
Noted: 9,14
